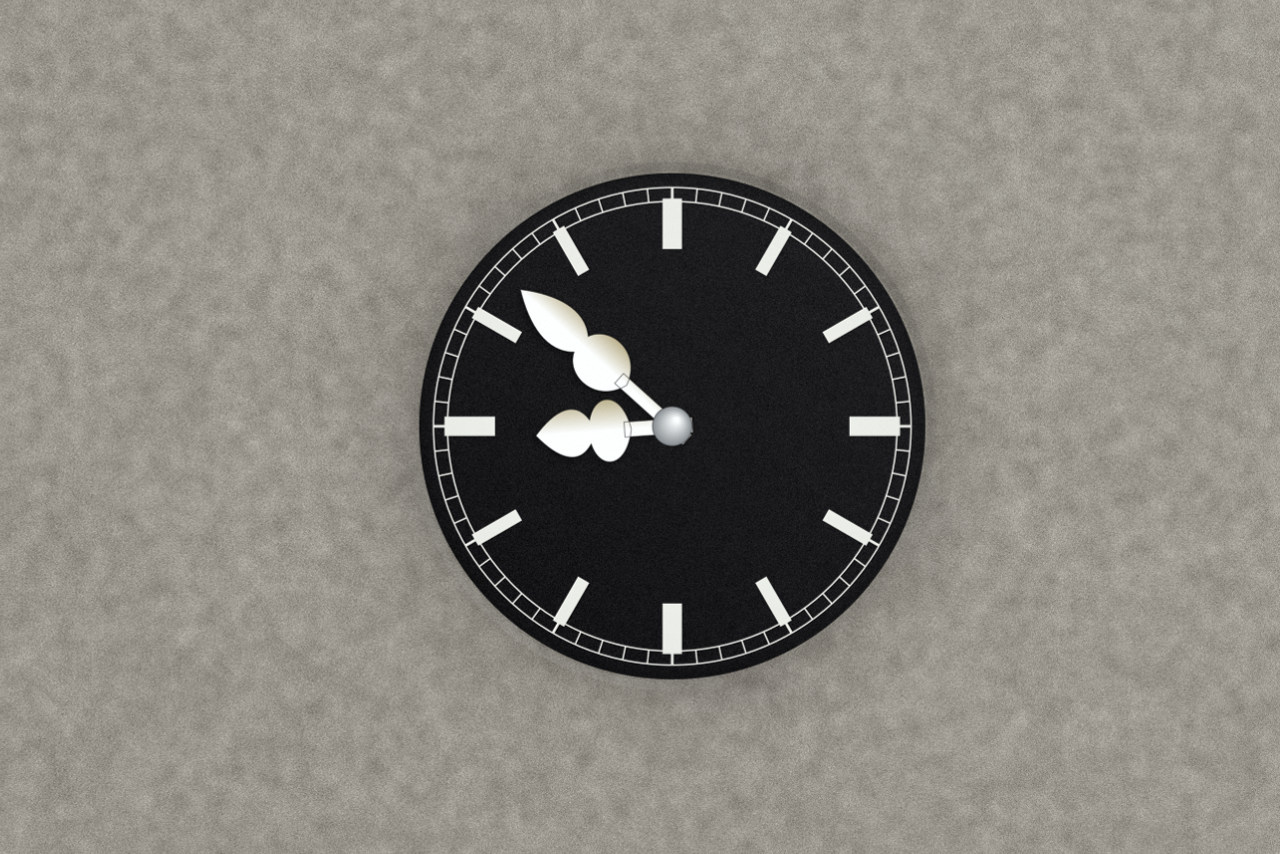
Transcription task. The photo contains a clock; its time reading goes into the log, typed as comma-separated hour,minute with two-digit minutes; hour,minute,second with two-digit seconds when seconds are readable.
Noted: 8,52
